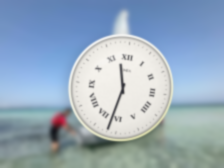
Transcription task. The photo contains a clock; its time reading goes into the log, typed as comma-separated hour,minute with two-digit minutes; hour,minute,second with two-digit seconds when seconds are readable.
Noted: 11,32
